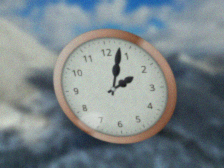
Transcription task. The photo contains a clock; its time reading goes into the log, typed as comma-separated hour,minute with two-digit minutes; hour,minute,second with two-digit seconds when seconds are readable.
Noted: 2,03
